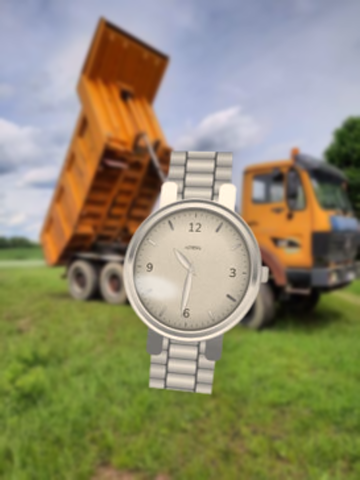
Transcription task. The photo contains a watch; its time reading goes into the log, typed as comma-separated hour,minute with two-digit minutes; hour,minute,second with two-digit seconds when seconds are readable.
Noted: 10,31
